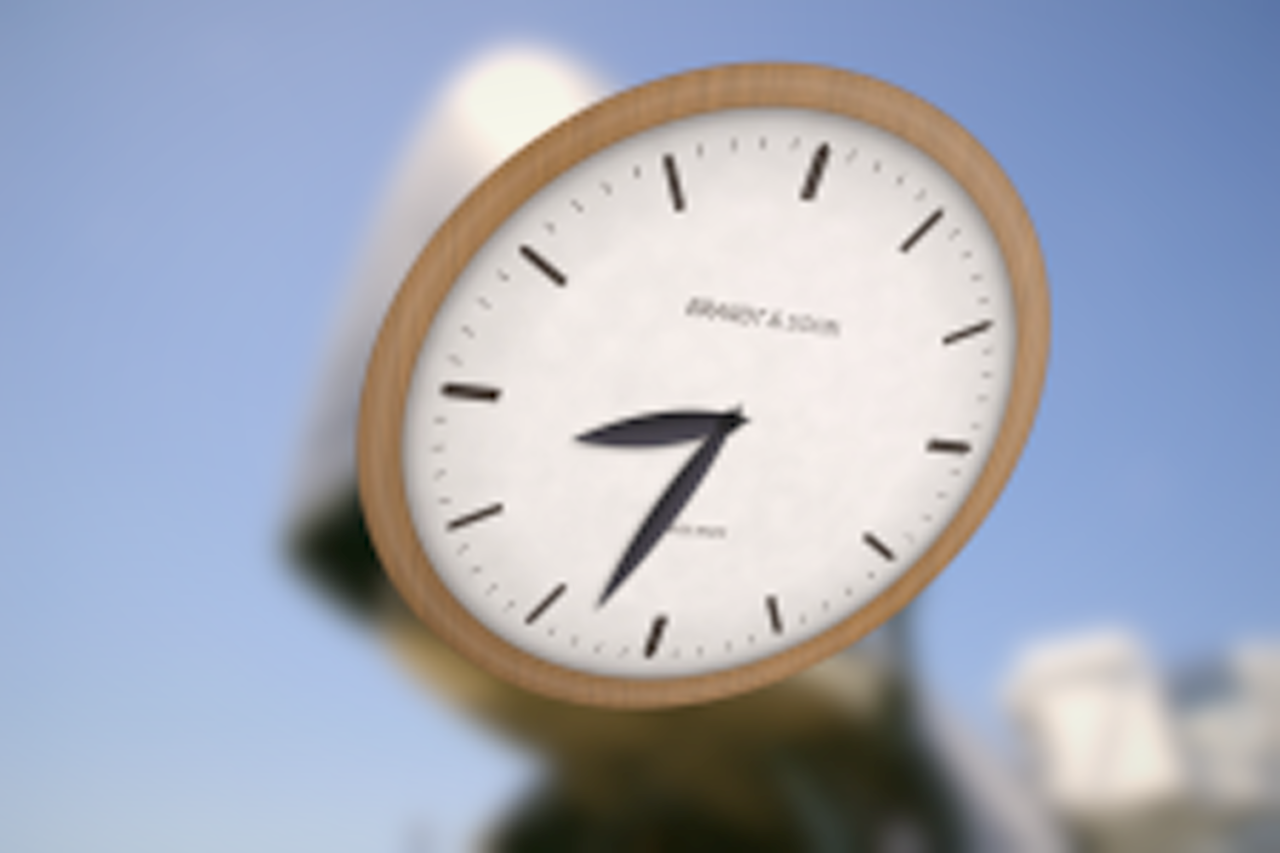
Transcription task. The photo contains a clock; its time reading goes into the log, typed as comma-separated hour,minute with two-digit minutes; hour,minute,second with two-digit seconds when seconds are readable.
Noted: 8,33
